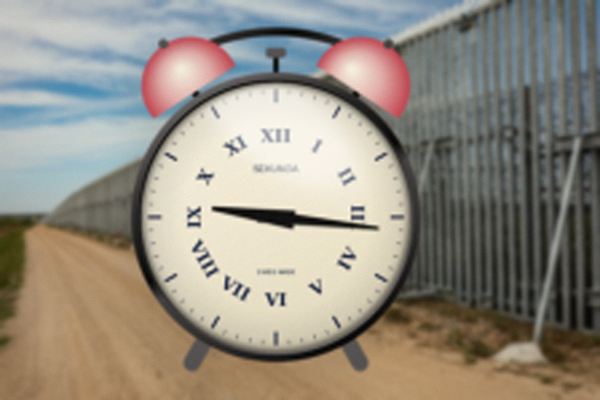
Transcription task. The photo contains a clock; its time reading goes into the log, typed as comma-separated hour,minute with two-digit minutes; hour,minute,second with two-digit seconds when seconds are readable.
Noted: 9,16
